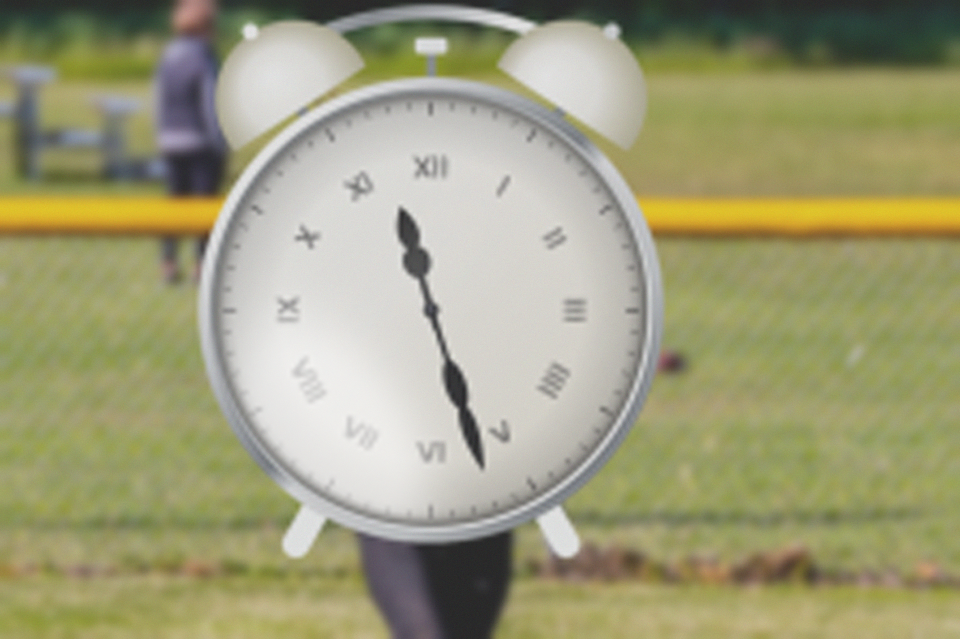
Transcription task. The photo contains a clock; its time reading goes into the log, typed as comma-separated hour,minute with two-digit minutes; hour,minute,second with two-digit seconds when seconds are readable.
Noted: 11,27
